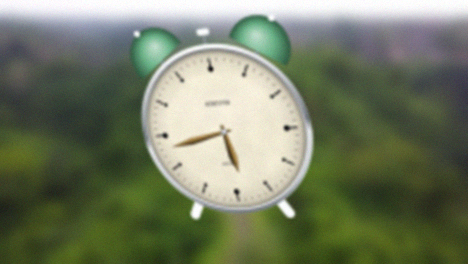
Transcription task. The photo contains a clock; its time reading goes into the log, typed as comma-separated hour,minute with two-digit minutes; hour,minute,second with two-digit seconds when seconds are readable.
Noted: 5,43
